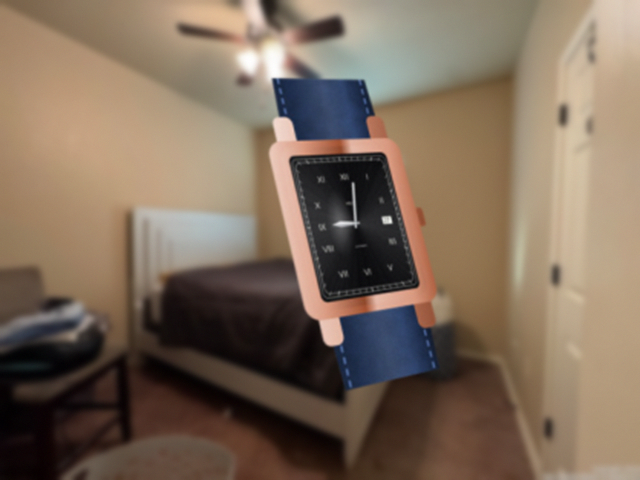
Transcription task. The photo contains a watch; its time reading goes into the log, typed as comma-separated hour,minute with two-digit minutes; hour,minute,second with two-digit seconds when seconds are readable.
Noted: 9,02
